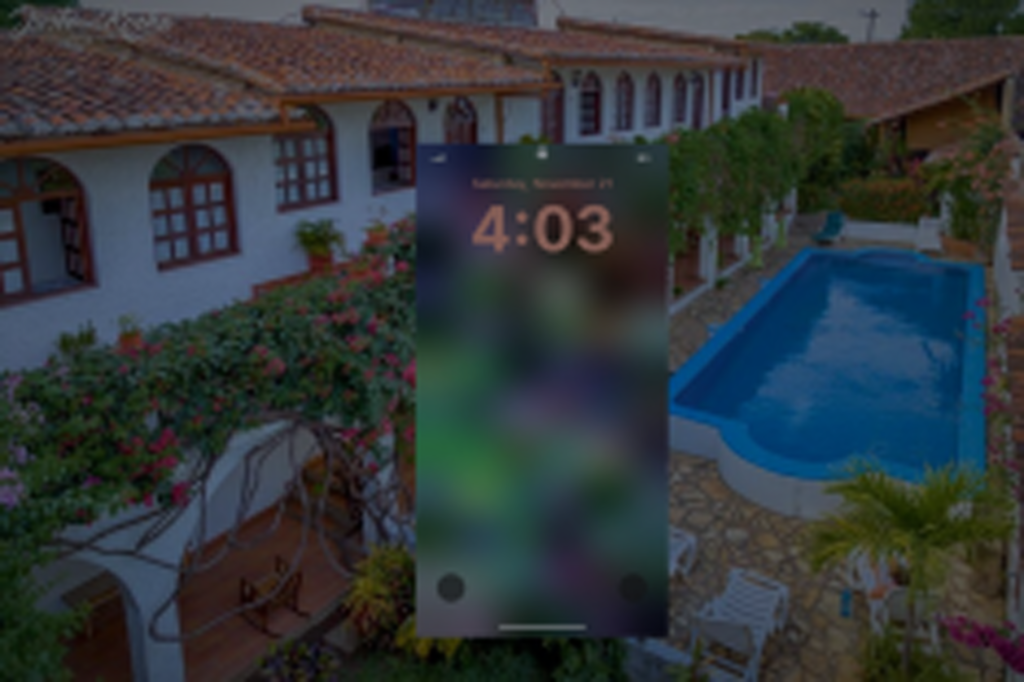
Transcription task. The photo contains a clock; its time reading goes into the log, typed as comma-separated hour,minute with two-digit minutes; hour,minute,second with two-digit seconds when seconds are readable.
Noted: 4,03
